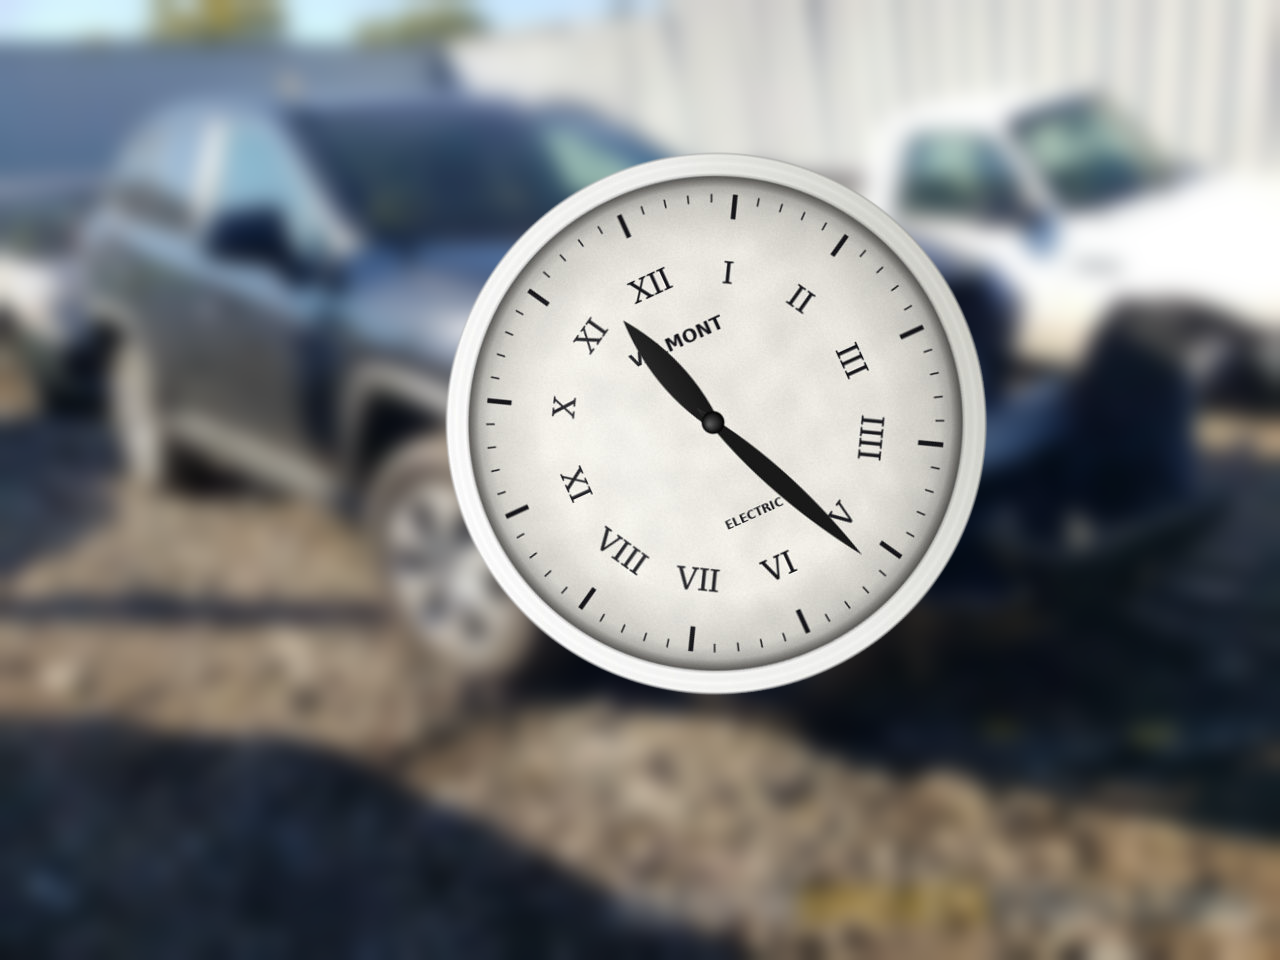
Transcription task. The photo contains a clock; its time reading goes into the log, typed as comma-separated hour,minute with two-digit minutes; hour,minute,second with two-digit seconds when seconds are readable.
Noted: 11,26
